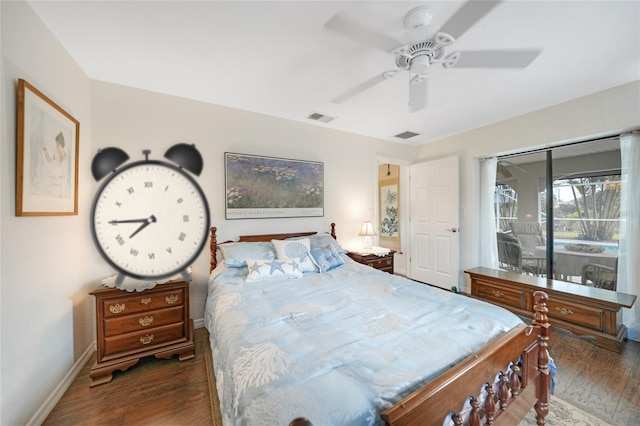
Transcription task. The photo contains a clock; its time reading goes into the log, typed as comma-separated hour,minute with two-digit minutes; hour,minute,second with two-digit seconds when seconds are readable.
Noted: 7,45
